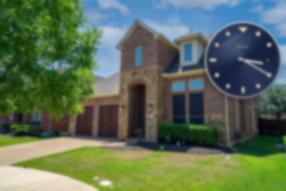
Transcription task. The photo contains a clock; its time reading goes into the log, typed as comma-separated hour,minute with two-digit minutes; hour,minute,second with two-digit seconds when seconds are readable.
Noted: 3,20
